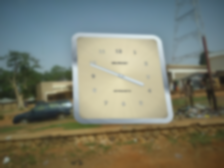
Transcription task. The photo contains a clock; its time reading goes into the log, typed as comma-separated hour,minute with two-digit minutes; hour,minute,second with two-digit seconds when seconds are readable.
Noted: 3,49
